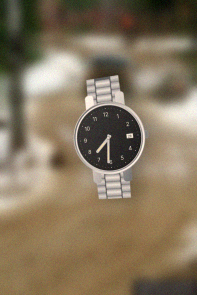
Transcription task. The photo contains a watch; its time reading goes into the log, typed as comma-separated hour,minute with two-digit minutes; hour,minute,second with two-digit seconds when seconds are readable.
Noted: 7,31
